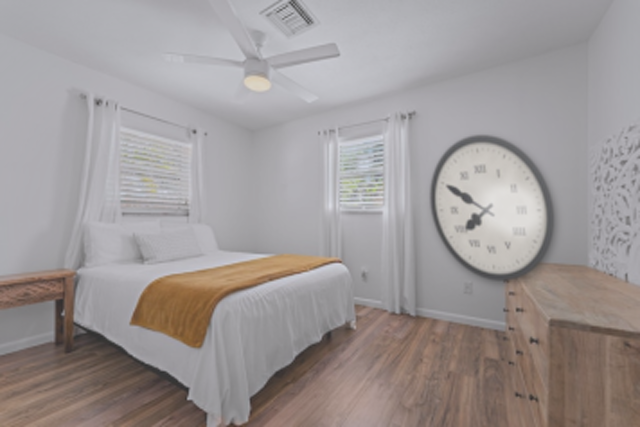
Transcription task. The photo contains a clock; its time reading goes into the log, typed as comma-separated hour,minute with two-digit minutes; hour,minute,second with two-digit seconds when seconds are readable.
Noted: 7,50
